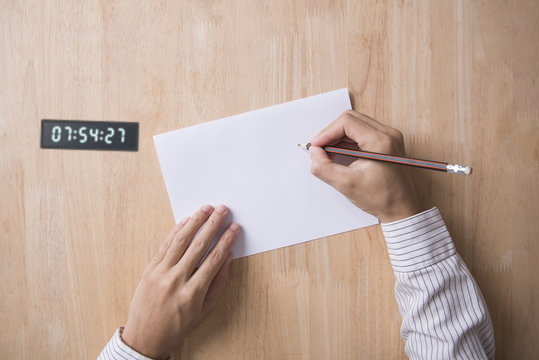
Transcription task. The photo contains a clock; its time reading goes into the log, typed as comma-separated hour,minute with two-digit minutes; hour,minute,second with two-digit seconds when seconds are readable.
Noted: 7,54,27
